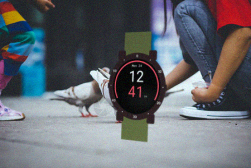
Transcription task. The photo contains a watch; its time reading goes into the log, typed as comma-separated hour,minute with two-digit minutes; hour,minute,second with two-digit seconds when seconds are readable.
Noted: 12,41
